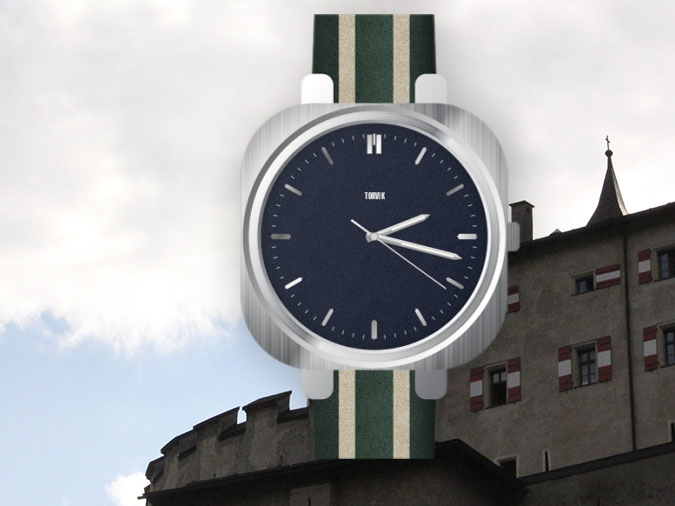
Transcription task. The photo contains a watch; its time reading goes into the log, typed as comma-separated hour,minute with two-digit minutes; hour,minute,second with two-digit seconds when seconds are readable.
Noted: 2,17,21
